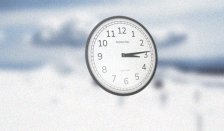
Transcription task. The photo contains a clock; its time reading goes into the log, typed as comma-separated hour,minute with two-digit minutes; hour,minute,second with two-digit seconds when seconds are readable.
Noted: 3,14
